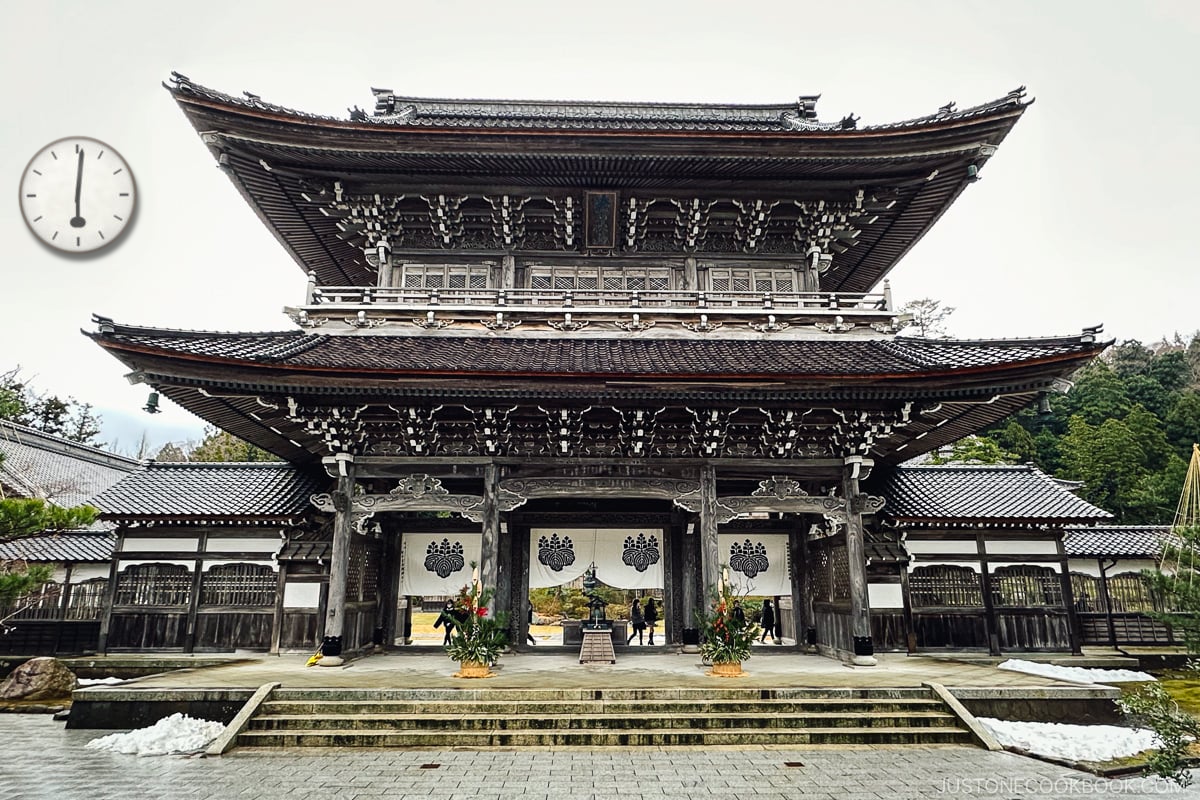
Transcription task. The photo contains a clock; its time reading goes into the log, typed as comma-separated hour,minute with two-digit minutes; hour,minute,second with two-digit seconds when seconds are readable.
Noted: 6,01
